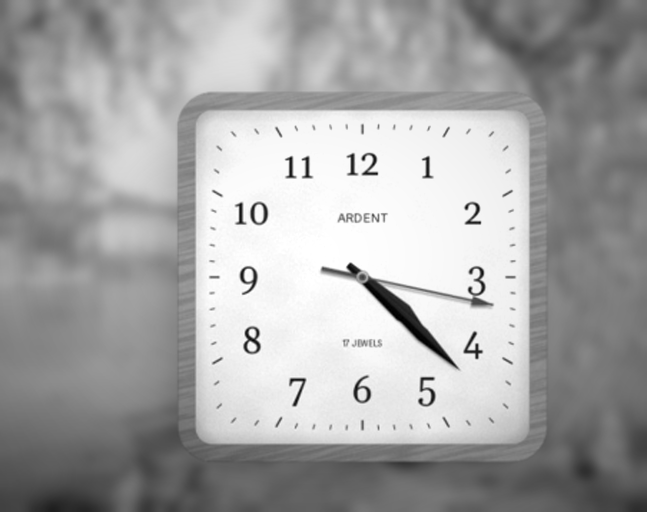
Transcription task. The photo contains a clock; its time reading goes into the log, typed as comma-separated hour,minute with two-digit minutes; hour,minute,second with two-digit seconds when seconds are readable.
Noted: 4,22,17
